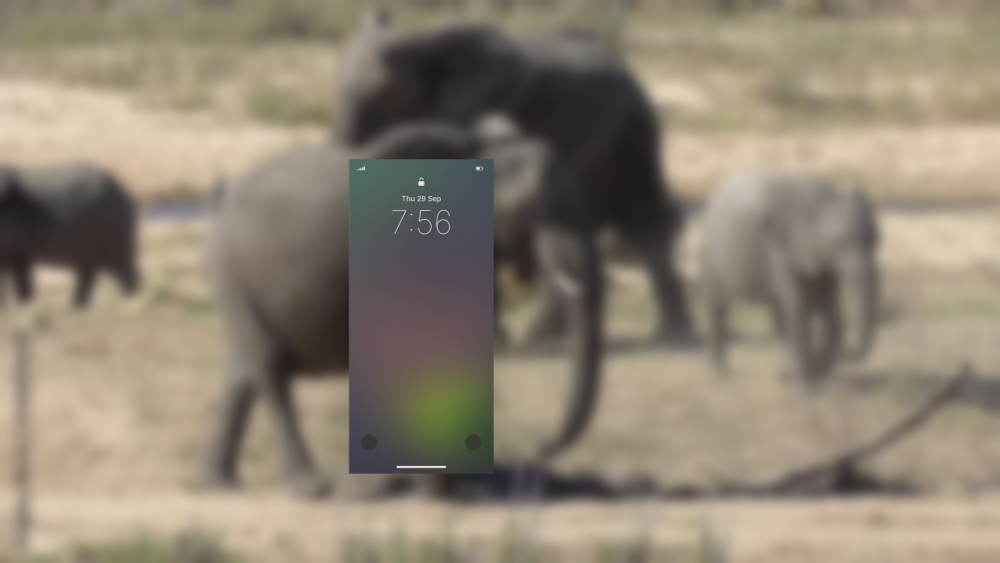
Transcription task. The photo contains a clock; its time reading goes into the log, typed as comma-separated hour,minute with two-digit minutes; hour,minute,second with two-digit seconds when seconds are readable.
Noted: 7,56
